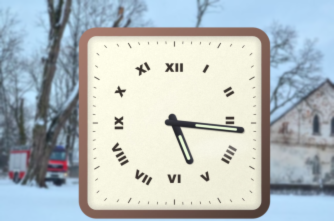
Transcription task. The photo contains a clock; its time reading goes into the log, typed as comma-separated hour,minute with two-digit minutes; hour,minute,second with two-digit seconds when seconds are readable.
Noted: 5,16
